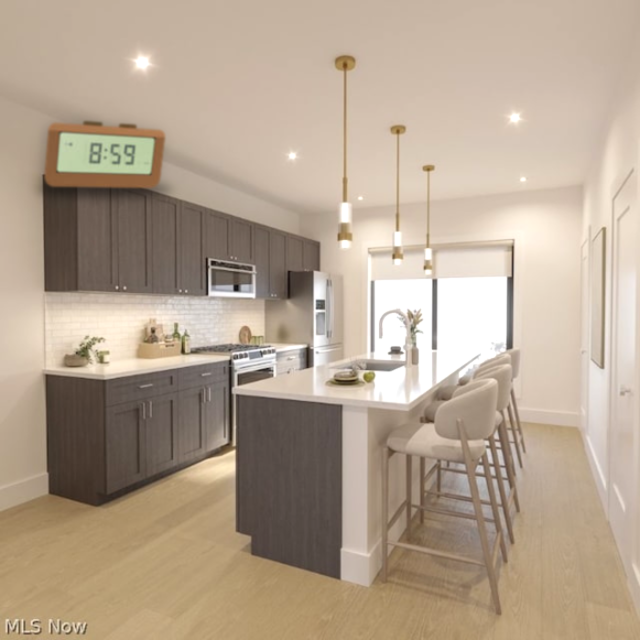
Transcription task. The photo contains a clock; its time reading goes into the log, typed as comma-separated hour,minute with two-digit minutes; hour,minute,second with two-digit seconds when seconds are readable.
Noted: 8,59
